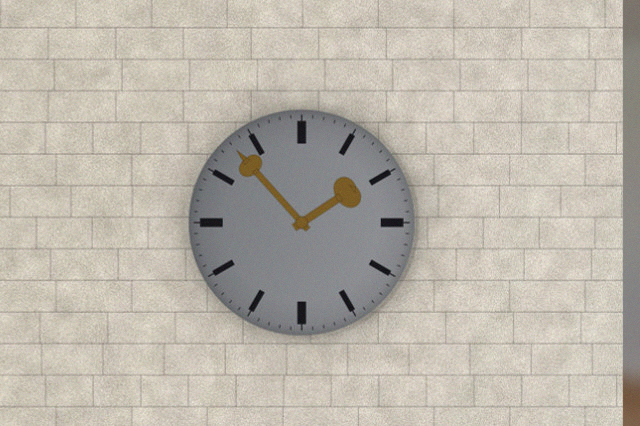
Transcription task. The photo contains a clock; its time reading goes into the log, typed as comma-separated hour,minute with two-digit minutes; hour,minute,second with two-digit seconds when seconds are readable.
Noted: 1,53
